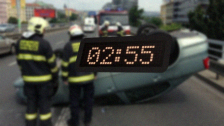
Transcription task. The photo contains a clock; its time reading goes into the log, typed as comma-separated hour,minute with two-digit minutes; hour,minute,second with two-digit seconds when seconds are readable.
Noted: 2,55
